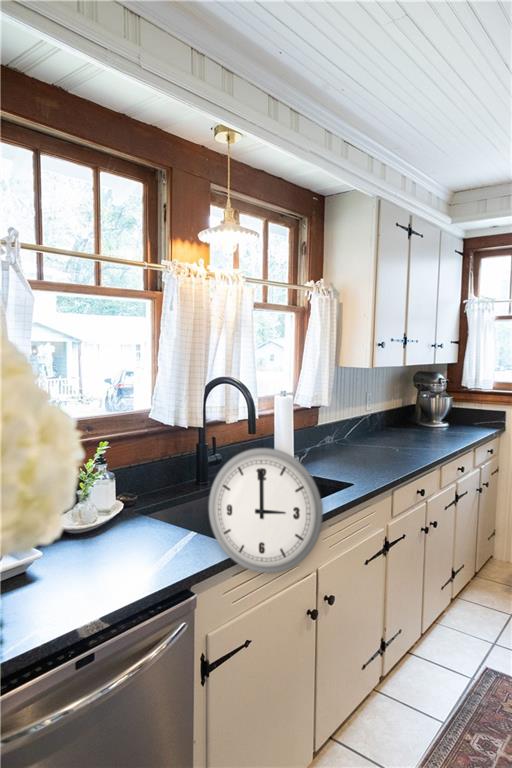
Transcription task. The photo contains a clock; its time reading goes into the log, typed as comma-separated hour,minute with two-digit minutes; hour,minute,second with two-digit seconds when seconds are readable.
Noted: 3,00
